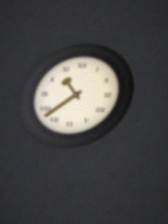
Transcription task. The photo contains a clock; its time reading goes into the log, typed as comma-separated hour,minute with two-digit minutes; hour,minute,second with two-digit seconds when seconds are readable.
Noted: 10,38
